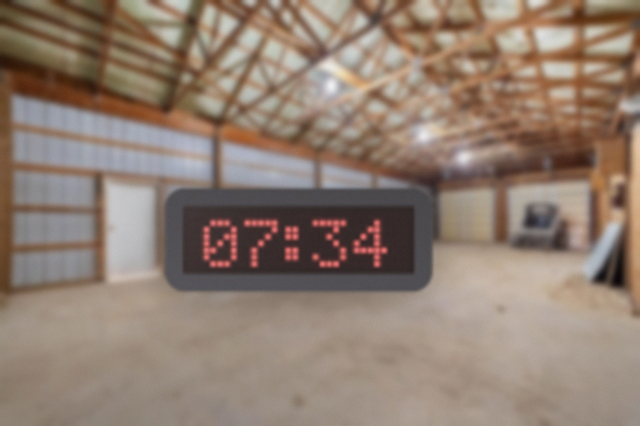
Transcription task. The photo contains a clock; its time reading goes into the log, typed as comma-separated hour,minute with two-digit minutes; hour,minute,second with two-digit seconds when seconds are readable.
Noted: 7,34
